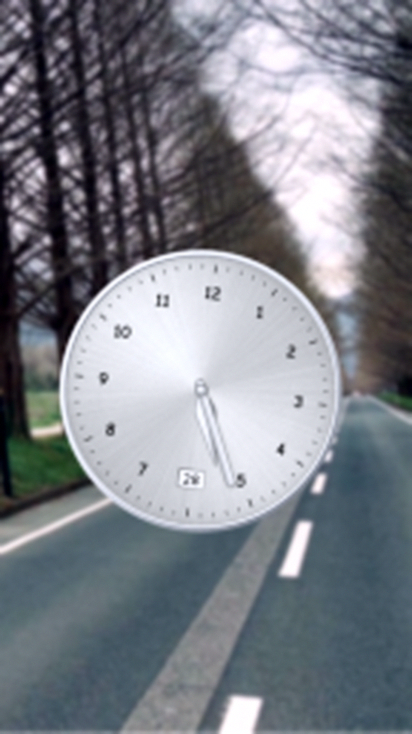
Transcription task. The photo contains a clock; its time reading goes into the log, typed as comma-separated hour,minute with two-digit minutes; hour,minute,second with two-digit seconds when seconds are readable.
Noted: 5,26
